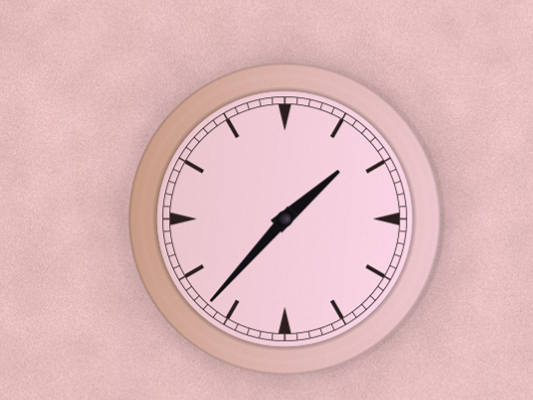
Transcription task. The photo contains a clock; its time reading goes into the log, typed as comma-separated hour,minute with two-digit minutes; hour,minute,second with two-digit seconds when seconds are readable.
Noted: 1,37
